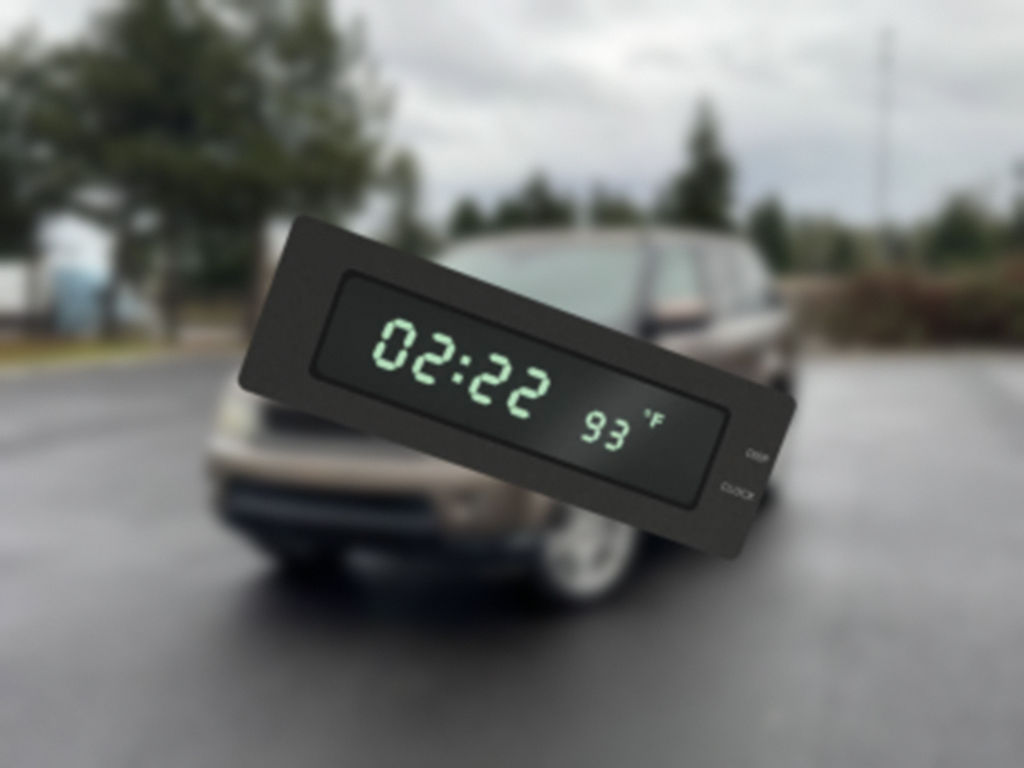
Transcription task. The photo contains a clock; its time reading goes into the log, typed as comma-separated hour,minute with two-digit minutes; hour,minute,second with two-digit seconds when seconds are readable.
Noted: 2,22
